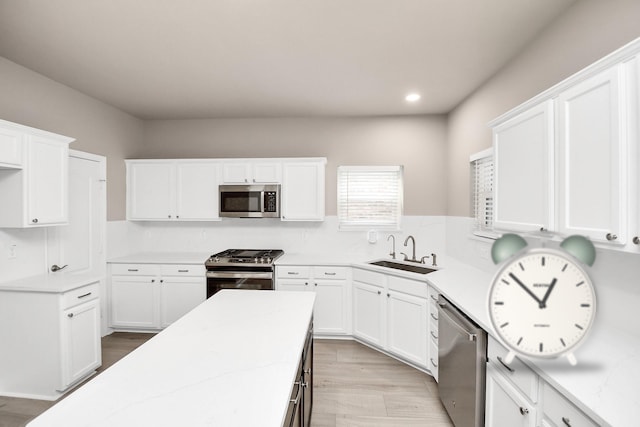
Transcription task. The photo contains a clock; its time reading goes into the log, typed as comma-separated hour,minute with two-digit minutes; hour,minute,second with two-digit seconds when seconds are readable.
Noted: 12,52
